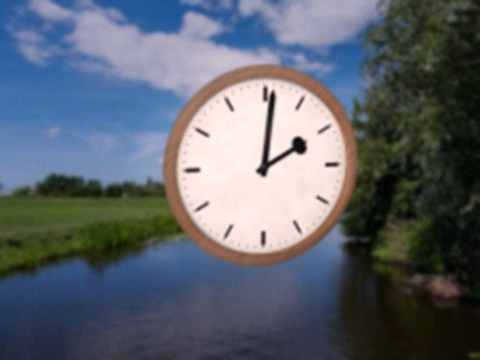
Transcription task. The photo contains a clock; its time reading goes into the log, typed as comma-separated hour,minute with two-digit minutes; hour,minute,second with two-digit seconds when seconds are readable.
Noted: 2,01
